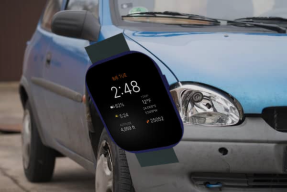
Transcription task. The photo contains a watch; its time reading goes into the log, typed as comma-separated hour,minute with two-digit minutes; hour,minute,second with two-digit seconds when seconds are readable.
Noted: 2,48
